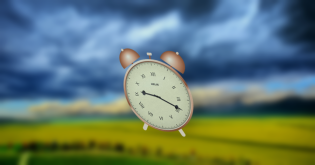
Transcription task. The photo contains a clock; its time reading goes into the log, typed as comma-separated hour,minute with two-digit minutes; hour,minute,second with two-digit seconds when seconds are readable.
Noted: 9,19
